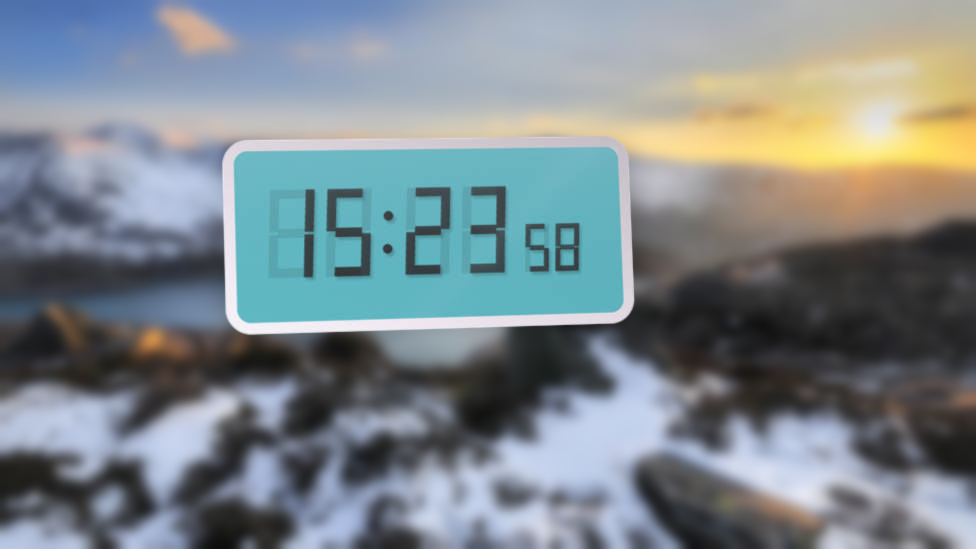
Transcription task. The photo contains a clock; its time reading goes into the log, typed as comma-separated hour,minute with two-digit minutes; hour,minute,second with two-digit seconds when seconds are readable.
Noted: 15,23,58
